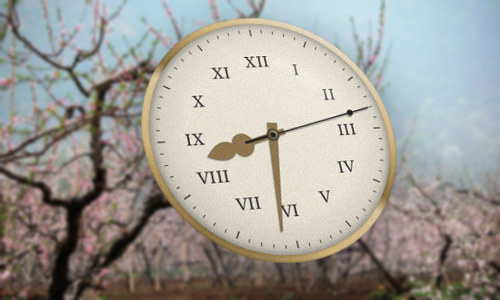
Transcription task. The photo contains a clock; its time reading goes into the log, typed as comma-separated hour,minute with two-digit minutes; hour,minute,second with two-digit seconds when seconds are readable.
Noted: 8,31,13
